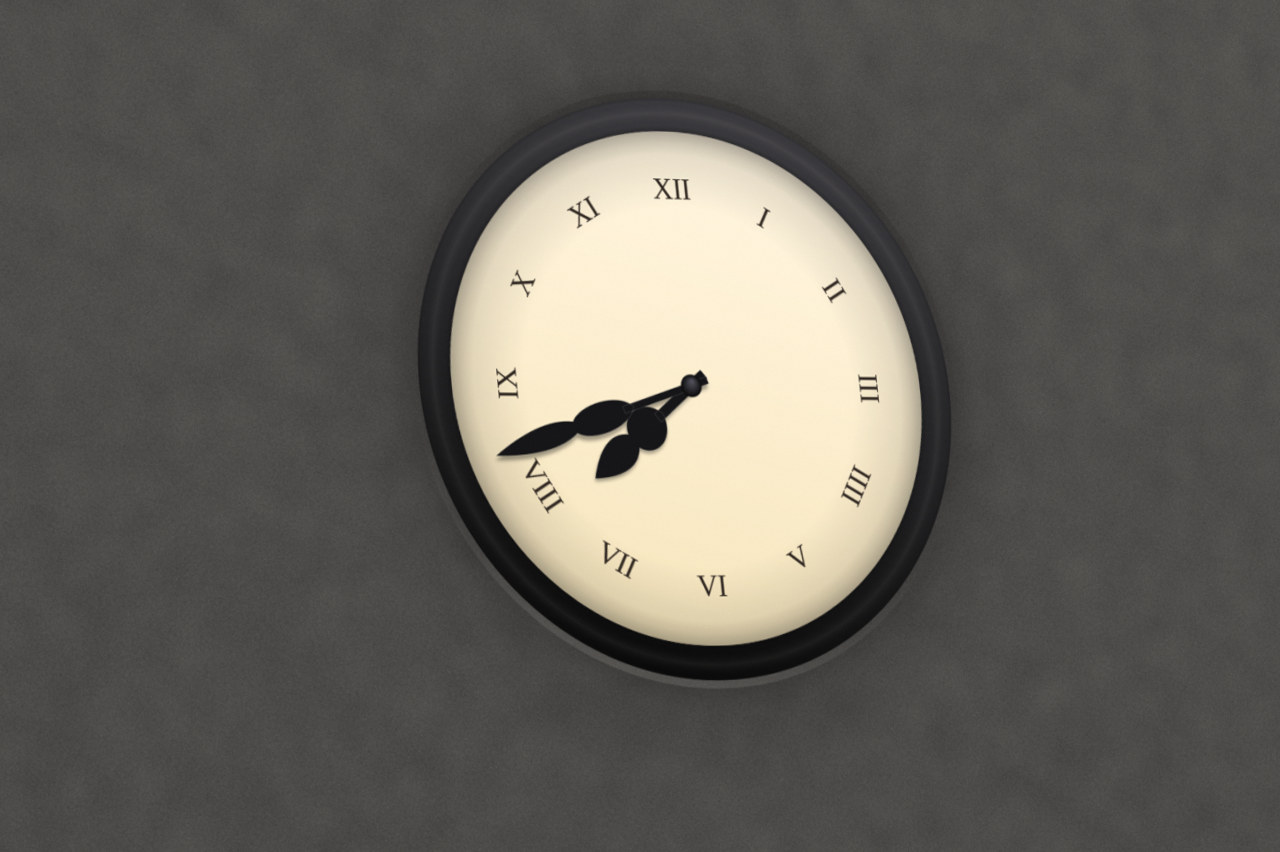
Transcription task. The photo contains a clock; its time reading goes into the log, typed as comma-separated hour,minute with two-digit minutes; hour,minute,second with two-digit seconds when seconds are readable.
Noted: 7,42
